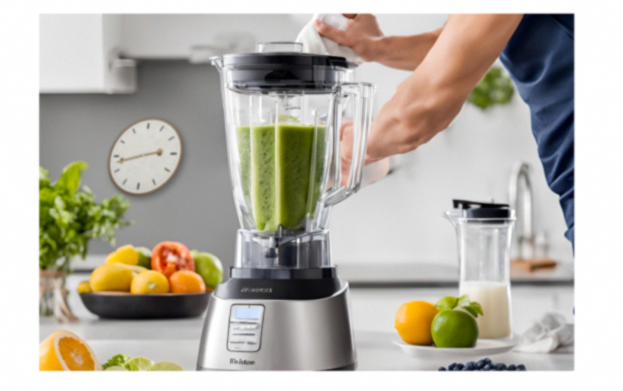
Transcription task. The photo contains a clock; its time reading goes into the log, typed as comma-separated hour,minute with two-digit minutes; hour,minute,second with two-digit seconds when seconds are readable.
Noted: 2,43
